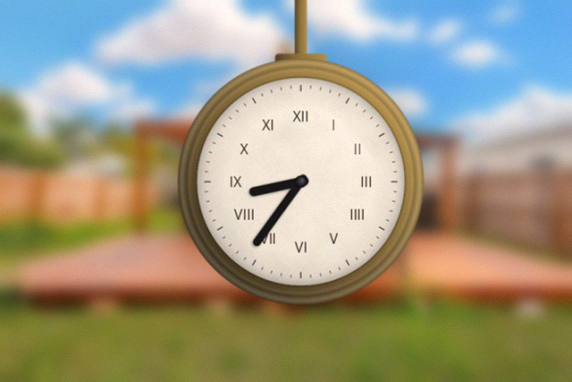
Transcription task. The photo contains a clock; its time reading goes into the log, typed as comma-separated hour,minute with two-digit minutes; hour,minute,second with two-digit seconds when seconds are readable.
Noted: 8,36
